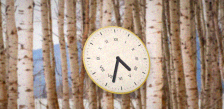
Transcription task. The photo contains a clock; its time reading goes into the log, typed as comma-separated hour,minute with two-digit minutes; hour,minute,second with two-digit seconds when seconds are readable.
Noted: 4,33
